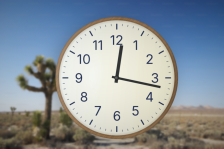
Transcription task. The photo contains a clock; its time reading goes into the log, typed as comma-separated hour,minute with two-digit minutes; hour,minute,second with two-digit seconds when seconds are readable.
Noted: 12,17
